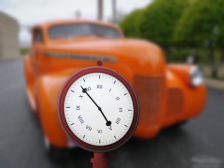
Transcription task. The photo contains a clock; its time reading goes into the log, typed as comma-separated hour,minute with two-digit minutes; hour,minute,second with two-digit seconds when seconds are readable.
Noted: 4,53
